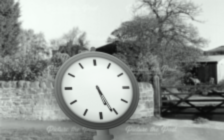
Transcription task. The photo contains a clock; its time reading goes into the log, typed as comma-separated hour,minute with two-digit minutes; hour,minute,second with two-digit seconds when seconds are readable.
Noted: 5,26
